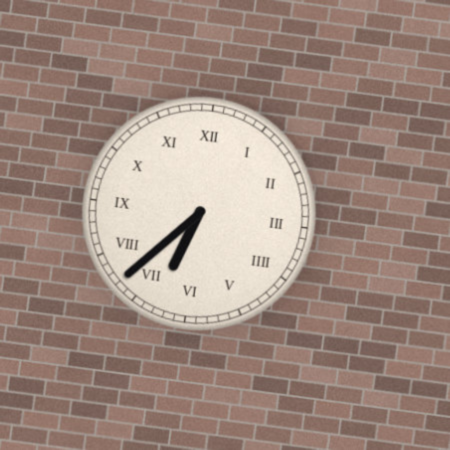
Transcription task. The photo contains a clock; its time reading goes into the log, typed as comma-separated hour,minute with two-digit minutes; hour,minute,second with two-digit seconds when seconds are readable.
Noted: 6,37
